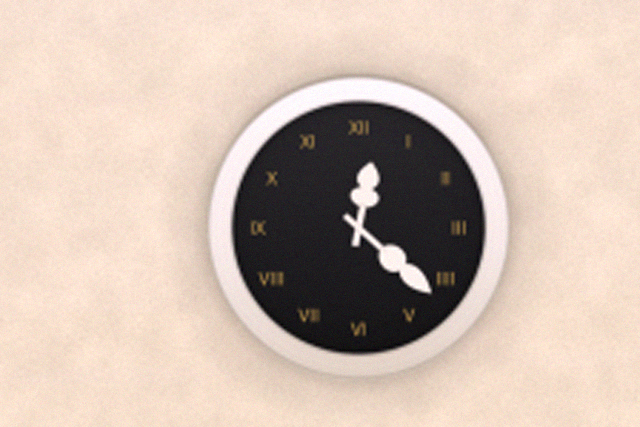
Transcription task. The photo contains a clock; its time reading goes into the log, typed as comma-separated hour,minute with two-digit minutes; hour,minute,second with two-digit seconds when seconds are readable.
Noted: 12,22
